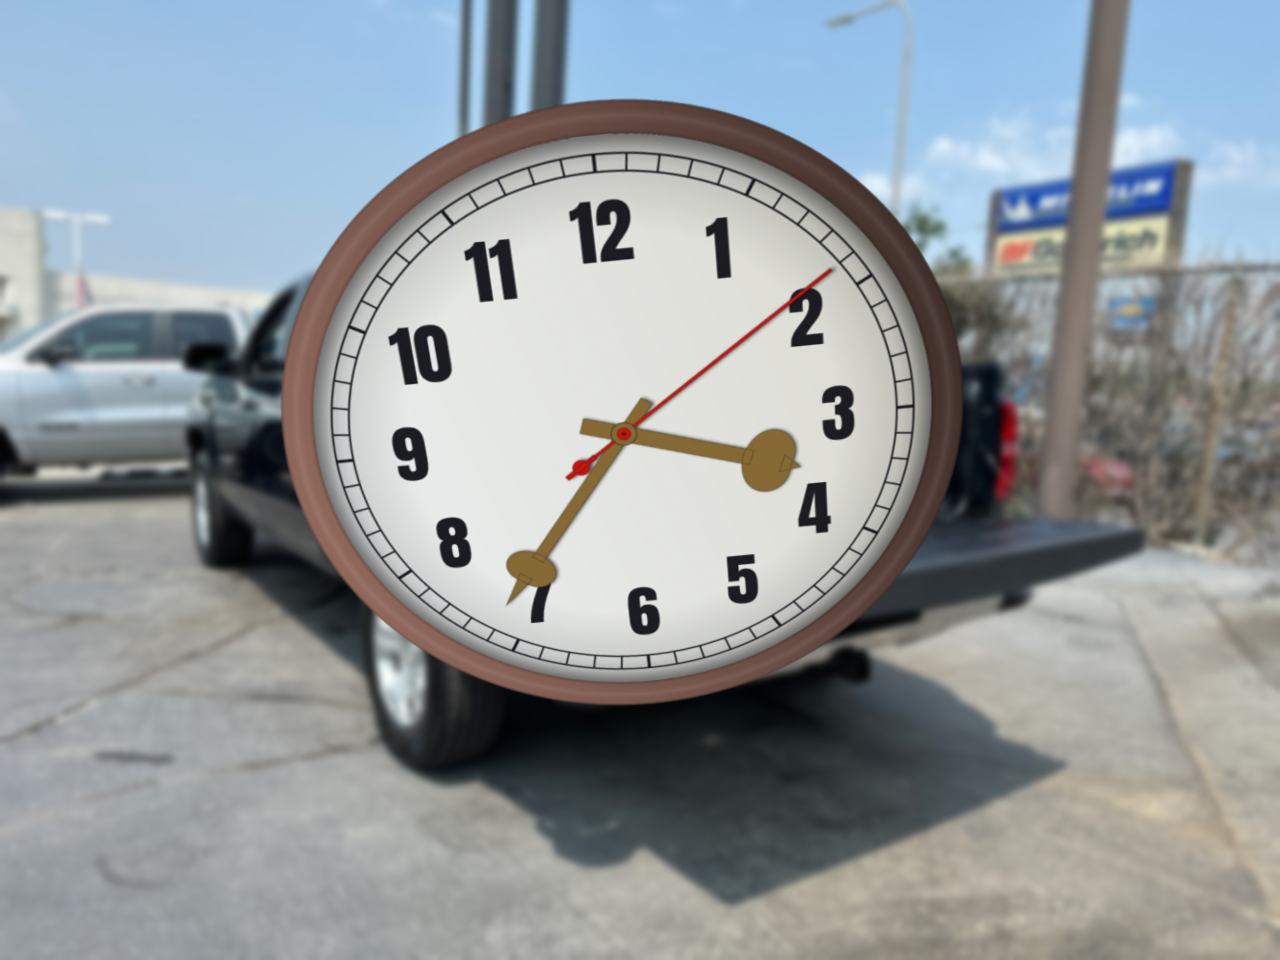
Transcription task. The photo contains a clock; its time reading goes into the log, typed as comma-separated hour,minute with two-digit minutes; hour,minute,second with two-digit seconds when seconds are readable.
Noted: 3,36,09
